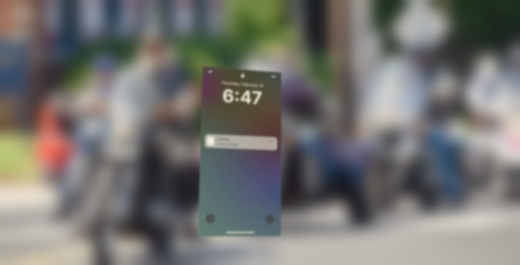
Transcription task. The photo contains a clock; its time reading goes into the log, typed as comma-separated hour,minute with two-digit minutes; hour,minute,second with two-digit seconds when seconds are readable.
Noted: 6,47
